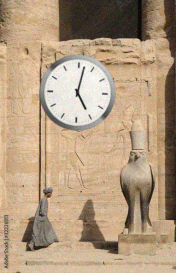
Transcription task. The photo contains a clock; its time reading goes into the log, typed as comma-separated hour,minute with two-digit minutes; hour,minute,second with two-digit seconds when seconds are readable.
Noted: 5,02
